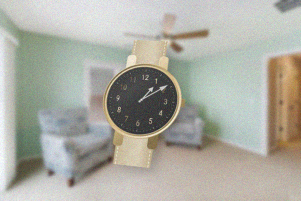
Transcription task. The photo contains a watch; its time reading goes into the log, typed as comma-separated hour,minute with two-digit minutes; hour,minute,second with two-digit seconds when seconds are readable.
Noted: 1,09
